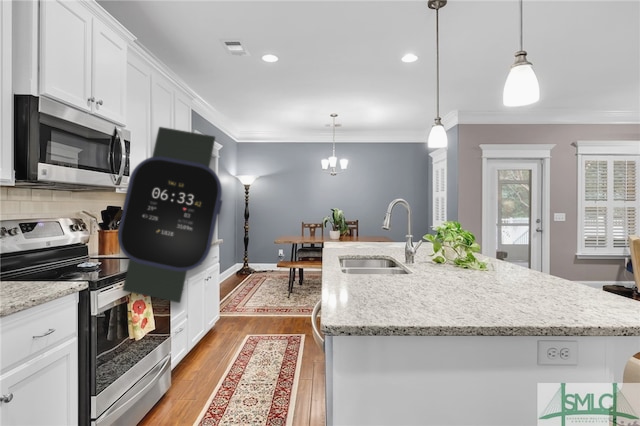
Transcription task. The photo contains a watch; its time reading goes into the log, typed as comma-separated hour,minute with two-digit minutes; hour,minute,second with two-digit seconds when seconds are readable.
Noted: 6,33
